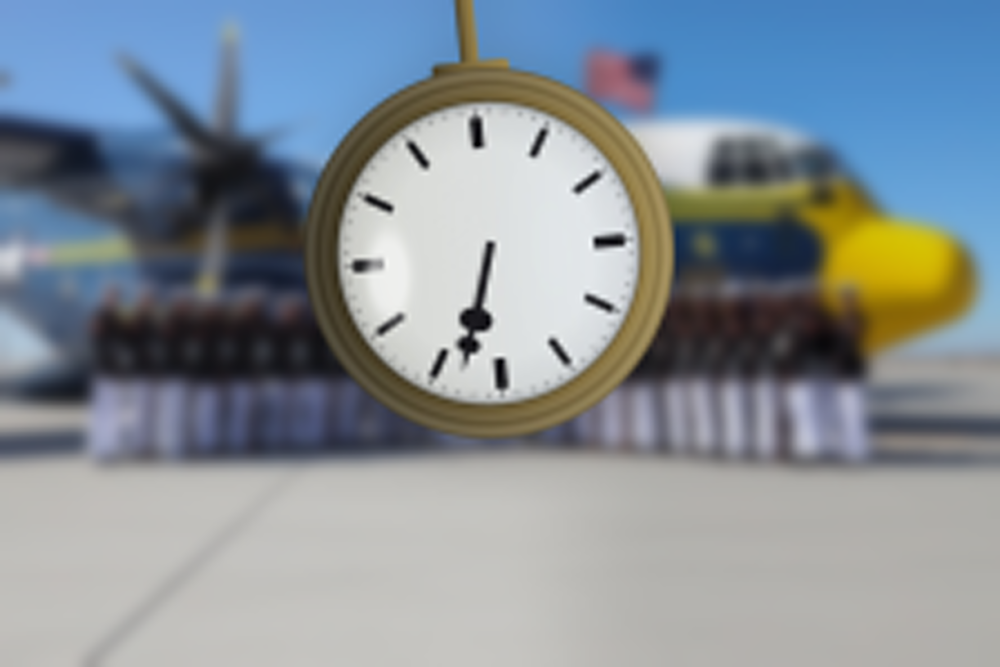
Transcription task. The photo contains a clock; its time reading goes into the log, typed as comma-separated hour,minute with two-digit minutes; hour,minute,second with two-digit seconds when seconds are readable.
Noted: 6,33
